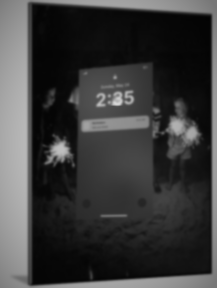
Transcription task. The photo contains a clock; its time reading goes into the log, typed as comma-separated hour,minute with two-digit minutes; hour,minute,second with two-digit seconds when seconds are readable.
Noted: 2,35
